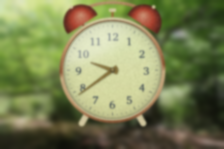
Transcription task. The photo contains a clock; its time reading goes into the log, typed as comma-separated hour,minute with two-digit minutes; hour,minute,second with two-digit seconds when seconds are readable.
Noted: 9,39
